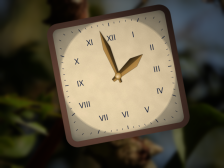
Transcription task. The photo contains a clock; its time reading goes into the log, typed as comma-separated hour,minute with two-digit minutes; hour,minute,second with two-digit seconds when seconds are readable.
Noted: 1,58
